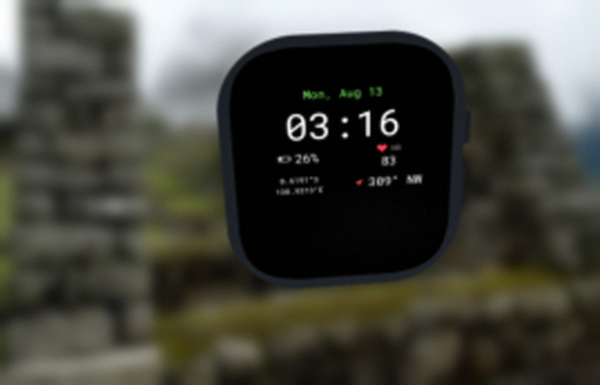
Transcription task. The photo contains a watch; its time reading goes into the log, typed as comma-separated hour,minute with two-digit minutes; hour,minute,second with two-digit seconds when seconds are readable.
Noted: 3,16
